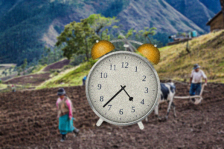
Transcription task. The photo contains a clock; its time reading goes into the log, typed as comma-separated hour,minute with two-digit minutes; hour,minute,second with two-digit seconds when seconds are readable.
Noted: 4,37
